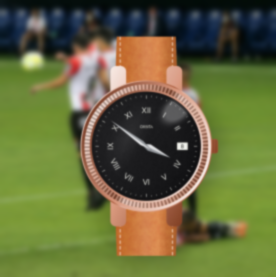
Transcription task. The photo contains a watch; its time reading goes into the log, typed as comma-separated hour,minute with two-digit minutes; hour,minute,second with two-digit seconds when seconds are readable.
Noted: 3,51
